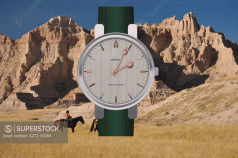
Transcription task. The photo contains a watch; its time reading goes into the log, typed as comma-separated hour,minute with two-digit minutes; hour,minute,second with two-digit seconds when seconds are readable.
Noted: 2,04
